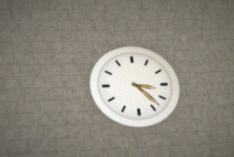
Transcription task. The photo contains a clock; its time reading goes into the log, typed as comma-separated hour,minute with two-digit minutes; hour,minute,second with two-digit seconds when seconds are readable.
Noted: 3,23
